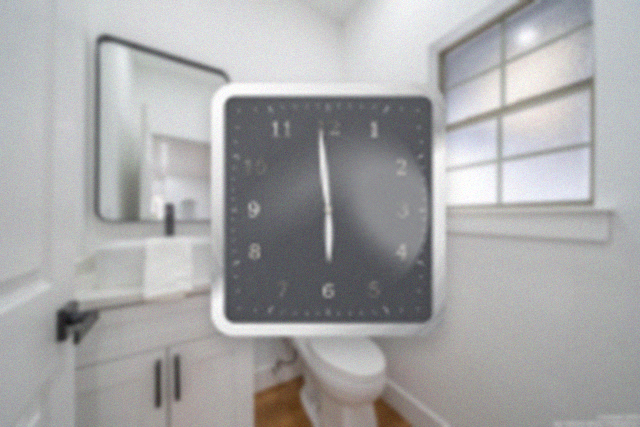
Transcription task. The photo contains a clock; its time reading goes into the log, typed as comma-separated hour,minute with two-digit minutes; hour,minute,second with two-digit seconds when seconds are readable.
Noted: 5,59
